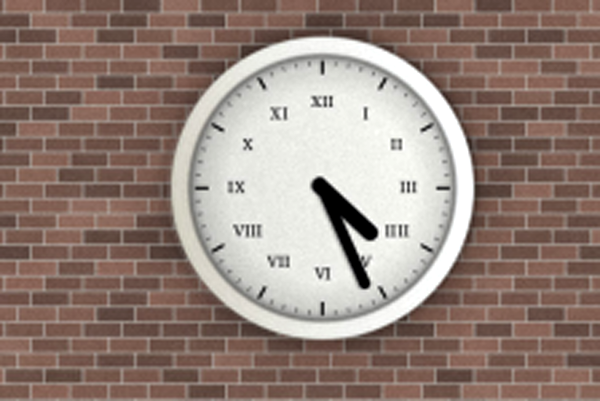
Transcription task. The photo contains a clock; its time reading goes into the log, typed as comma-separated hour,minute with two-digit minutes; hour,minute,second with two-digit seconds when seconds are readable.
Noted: 4,26
